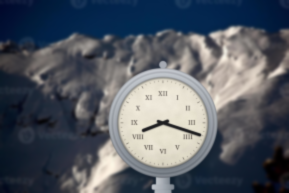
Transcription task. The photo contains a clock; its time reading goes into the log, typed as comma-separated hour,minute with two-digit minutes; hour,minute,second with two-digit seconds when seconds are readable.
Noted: 8,18
